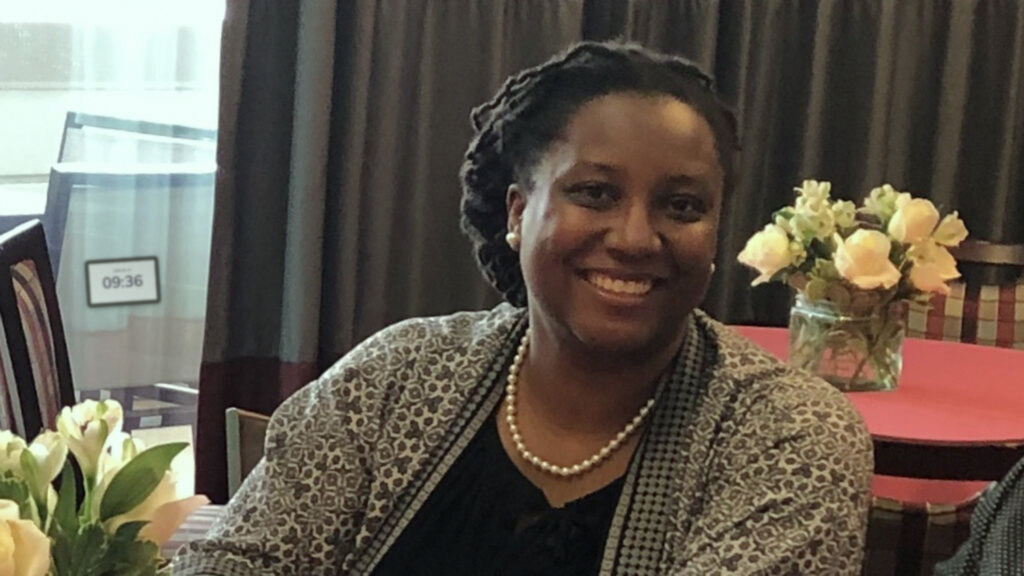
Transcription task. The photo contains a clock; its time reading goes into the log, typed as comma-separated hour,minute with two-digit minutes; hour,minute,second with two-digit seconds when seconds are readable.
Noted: 9,36
